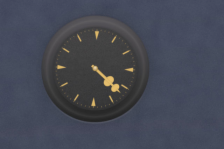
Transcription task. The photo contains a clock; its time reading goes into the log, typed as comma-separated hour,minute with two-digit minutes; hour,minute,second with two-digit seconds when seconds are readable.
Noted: 4,22
